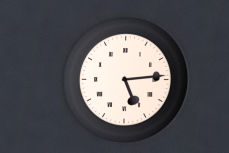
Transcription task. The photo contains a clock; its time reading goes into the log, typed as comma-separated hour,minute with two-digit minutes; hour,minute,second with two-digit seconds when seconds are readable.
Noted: 5,14
